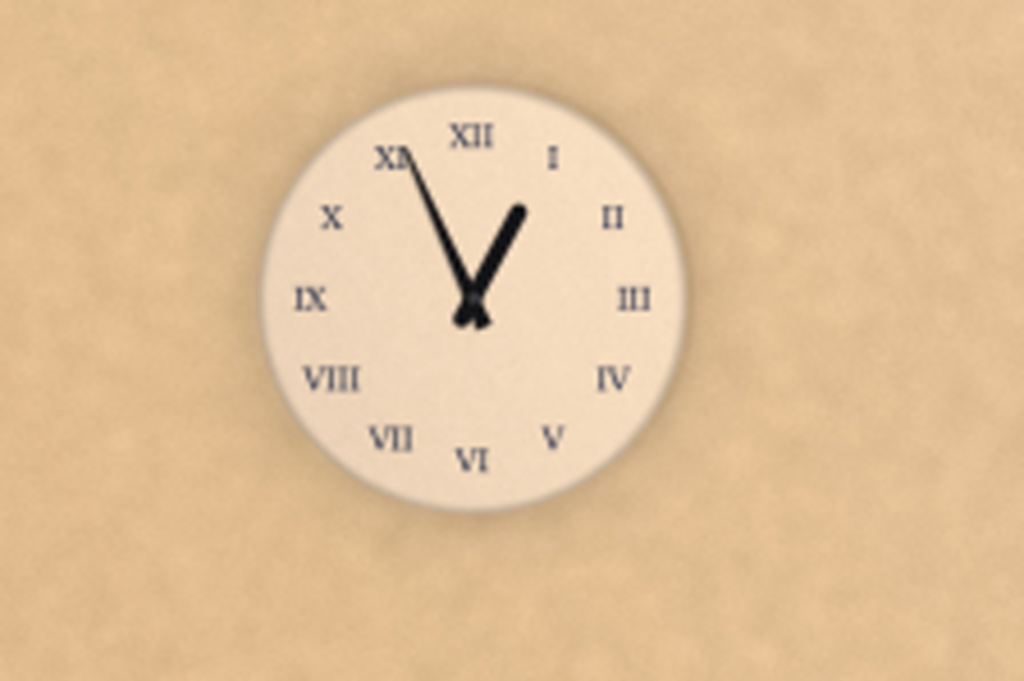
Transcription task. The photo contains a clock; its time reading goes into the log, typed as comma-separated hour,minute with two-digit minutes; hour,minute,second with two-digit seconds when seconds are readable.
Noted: 12,56
